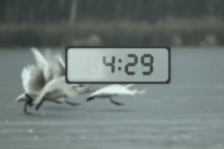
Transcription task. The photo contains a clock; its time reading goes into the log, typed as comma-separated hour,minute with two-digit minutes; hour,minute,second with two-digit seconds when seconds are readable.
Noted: 4,29
